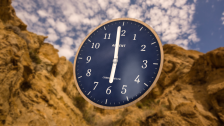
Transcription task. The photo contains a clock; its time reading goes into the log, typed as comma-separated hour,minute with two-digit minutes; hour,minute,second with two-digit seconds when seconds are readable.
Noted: 5,59
